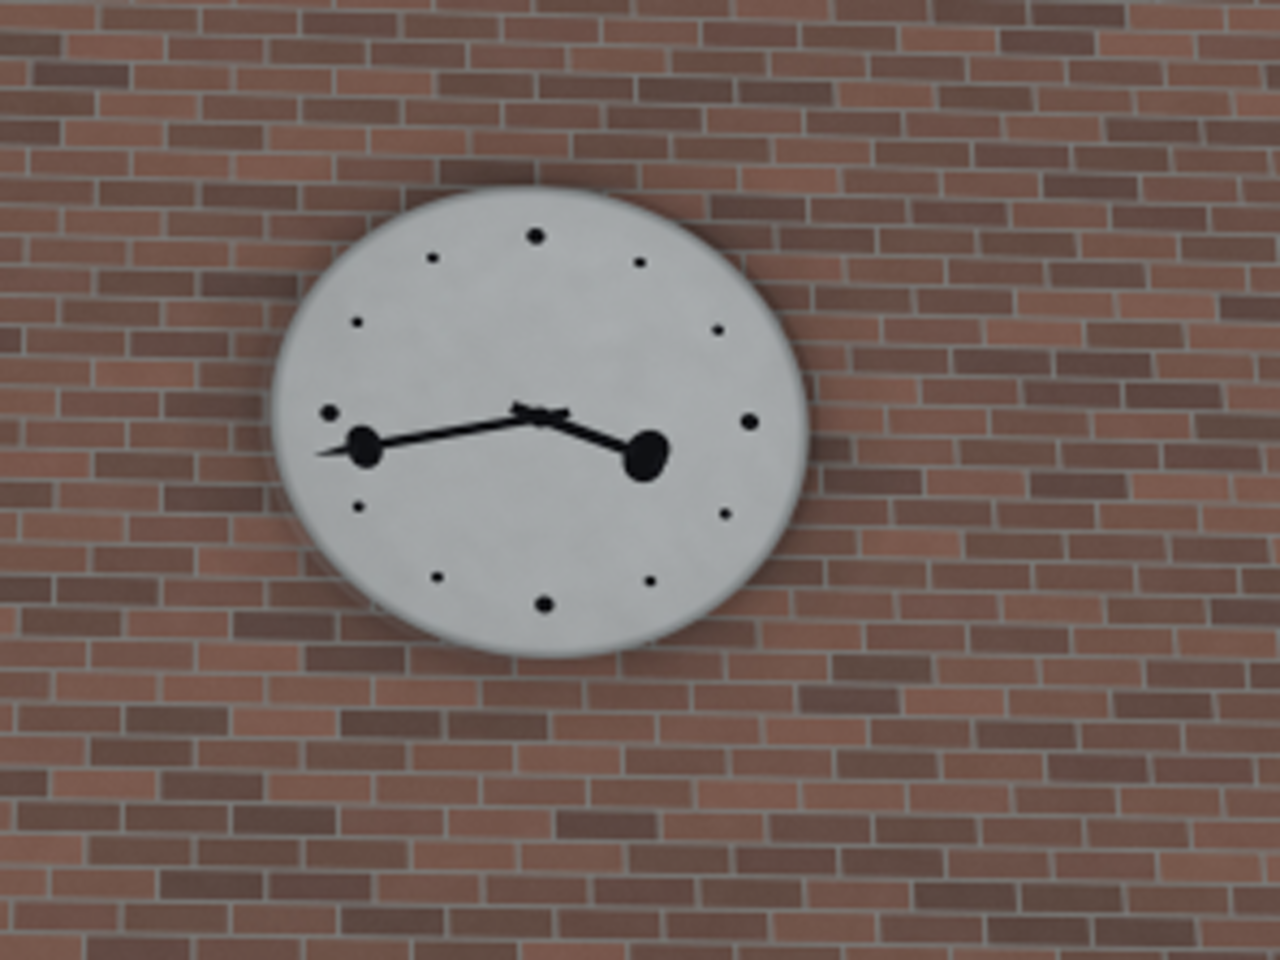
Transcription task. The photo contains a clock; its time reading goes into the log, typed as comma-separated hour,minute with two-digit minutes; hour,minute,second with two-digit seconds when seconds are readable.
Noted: 3,43
